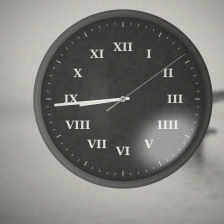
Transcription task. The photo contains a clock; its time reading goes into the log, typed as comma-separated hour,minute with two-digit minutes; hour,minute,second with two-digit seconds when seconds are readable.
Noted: 8,44,09
